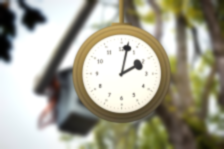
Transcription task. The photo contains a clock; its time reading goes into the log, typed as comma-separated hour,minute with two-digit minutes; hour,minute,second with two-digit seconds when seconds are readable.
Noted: 2,02
